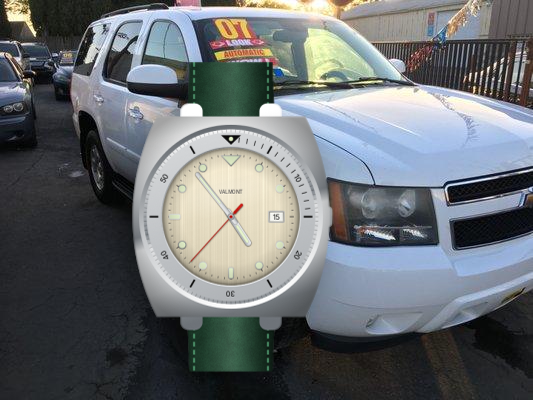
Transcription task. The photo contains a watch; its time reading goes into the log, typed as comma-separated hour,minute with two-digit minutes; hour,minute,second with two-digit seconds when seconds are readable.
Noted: 4,53,37
